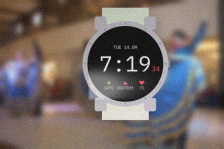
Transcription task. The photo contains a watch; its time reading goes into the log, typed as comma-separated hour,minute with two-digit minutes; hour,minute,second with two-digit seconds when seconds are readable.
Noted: 7,19,34
